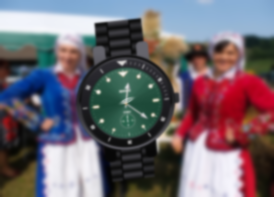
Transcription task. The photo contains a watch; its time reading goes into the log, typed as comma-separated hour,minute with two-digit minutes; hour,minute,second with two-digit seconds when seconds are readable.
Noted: 12,22
